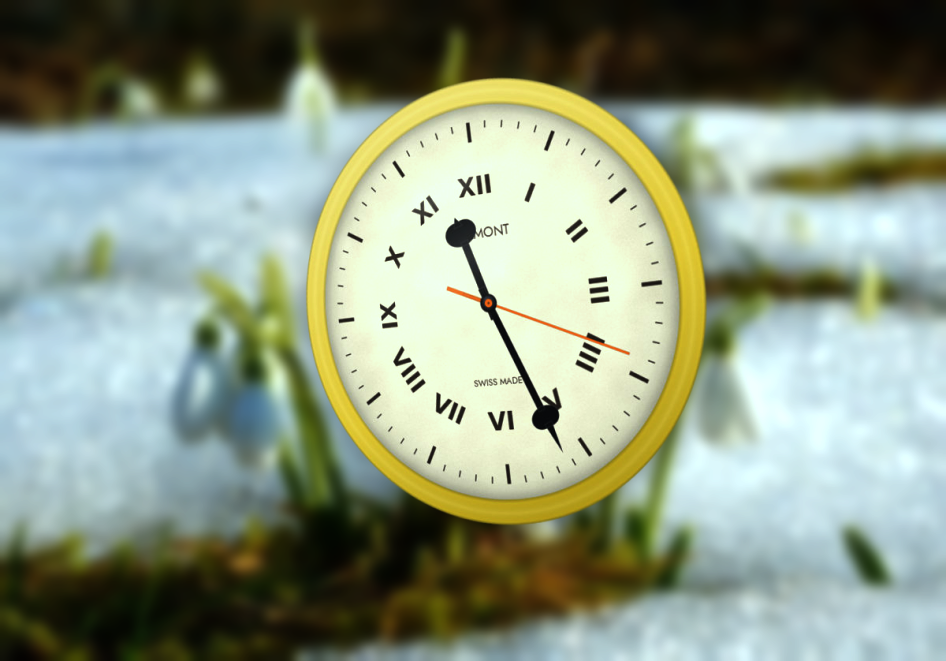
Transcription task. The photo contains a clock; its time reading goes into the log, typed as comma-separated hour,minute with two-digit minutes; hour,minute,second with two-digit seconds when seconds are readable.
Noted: 11,26,19
